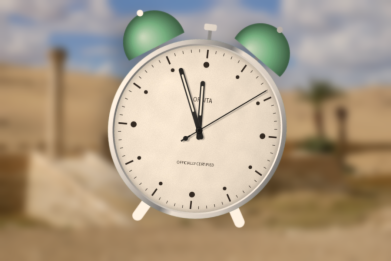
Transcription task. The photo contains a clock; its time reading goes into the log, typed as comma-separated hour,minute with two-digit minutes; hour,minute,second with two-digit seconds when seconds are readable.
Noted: 11,56,09
